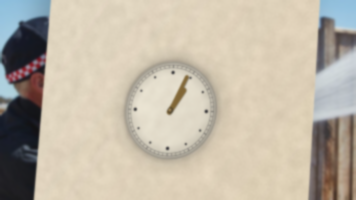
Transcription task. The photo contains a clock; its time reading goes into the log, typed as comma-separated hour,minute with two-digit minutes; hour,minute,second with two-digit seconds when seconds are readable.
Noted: 1,04
